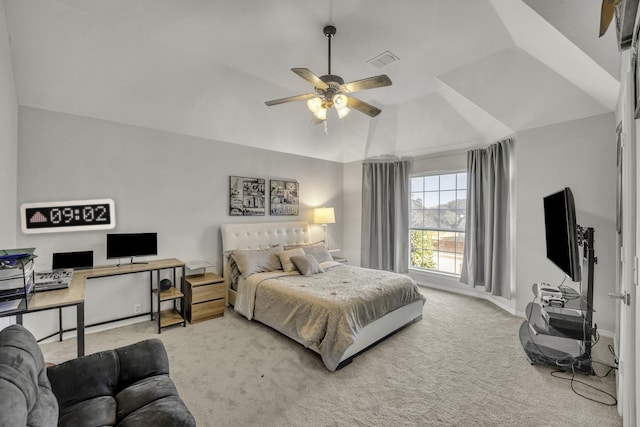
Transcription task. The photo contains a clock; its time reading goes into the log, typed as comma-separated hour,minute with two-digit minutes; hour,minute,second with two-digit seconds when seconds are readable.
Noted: 9,02
